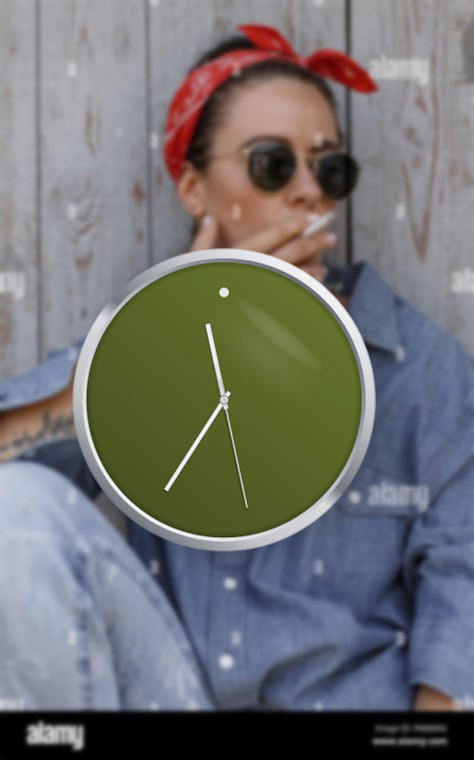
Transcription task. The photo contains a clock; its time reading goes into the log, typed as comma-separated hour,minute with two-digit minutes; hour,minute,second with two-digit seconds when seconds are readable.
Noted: 11,35,28
